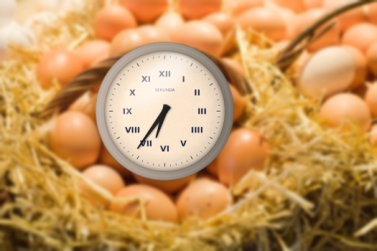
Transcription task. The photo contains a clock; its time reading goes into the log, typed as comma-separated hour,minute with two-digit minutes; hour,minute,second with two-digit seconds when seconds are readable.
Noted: 6,36
